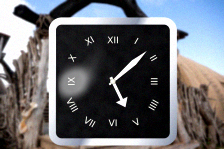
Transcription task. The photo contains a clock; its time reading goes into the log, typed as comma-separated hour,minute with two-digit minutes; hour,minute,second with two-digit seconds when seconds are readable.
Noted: 5,08
